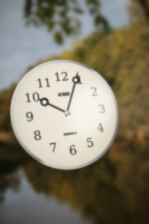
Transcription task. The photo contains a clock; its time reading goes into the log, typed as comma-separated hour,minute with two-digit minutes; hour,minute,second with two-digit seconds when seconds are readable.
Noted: 10,04
